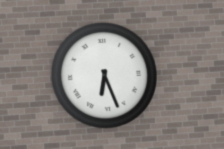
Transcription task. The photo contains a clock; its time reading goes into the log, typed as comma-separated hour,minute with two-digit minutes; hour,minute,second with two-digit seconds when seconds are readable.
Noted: 6,27
